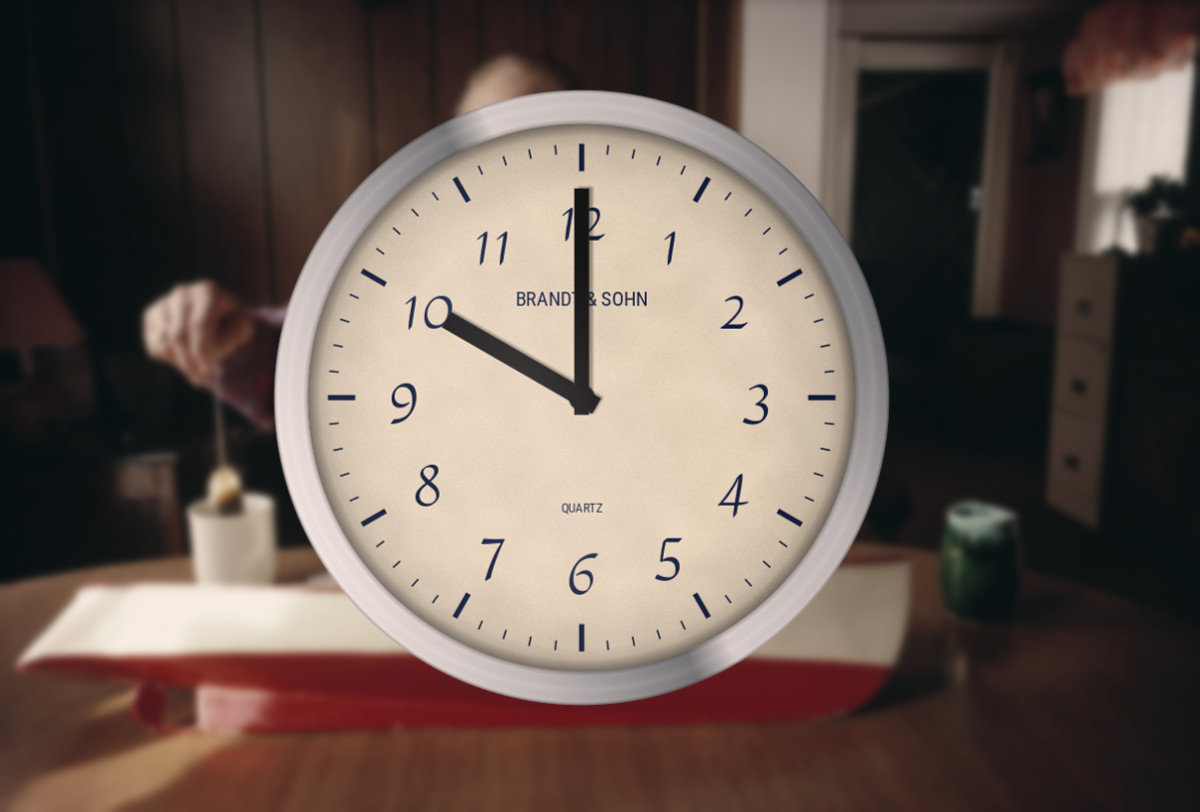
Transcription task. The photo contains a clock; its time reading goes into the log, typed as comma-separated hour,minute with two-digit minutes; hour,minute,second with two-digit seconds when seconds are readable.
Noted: 10,00
